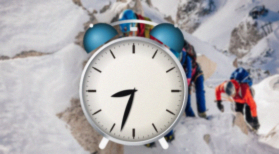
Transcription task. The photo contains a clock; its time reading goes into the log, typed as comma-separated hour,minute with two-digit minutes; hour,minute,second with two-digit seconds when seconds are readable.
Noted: 8,33
